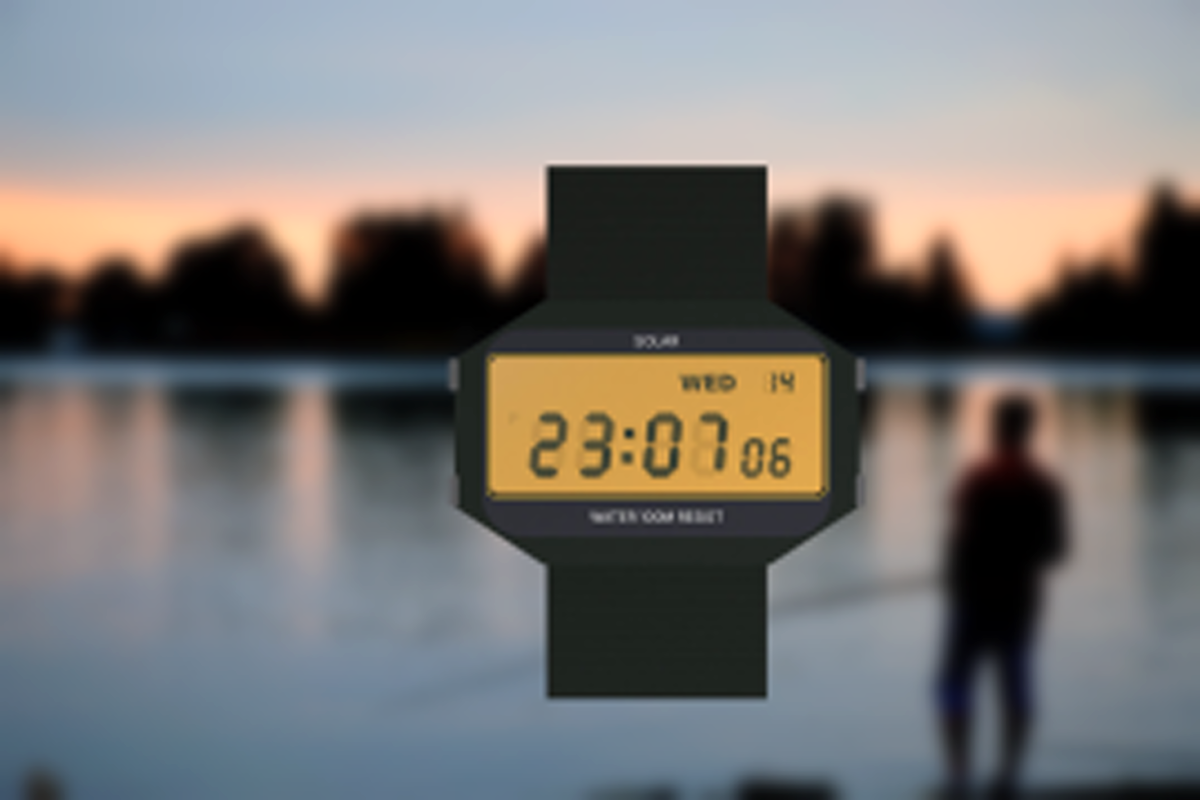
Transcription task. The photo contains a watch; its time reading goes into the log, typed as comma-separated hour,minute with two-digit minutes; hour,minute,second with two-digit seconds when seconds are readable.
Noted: 23,07,06
